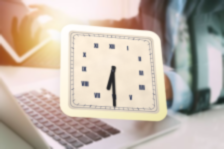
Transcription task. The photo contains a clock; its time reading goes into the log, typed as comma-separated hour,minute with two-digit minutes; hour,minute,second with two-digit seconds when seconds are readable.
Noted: 6,30
